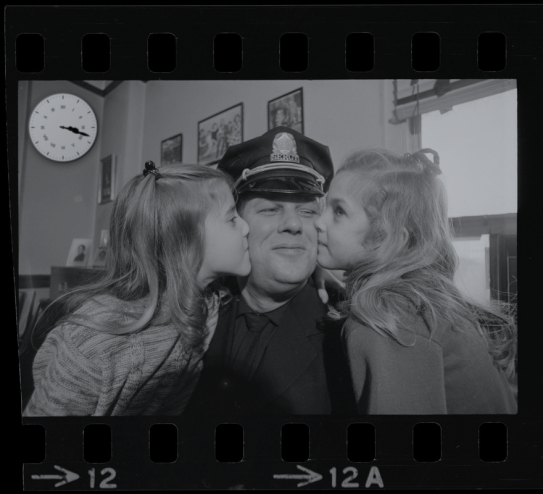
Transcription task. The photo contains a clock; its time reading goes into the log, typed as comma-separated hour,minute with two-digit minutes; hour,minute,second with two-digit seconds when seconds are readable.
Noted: 3,18
